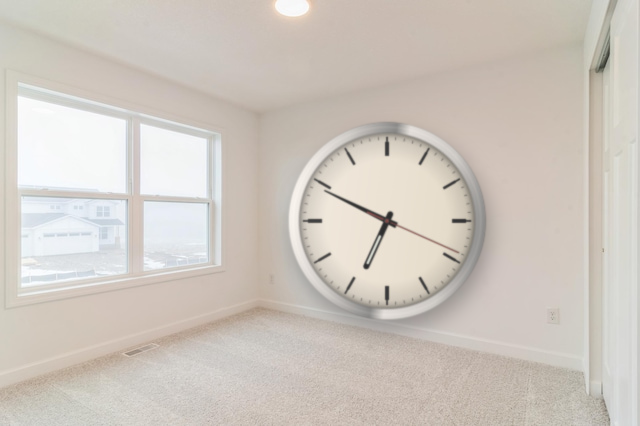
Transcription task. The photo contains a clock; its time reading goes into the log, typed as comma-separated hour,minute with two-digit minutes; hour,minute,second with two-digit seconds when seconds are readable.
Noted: 6,49,19
